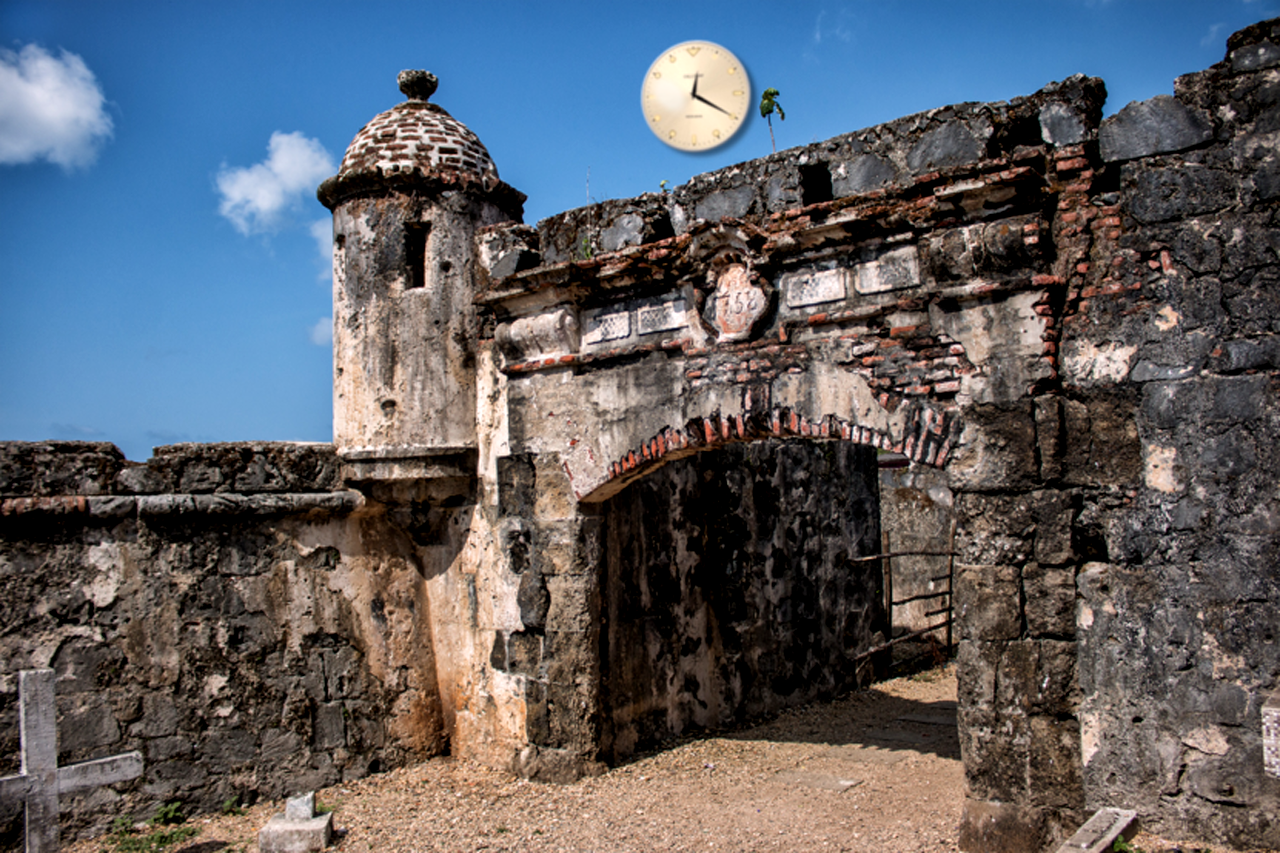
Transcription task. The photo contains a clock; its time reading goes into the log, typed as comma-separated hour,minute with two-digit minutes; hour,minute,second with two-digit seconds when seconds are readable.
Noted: 12,20
